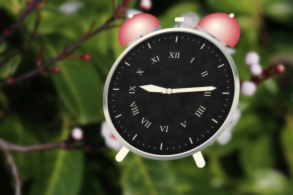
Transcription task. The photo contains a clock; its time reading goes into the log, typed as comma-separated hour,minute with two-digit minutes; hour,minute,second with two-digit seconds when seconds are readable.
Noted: 9,14
